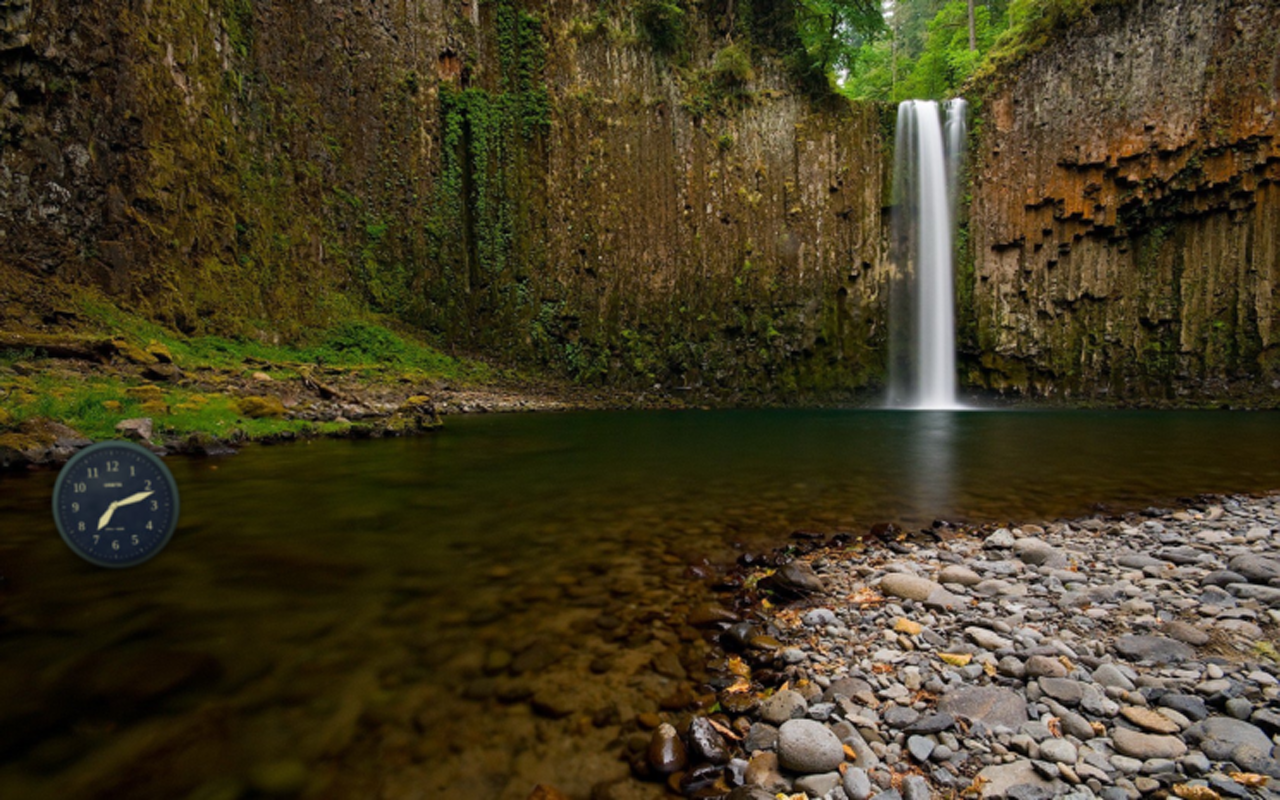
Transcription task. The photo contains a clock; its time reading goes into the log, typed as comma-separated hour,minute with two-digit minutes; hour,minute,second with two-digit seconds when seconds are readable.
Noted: 7,12
